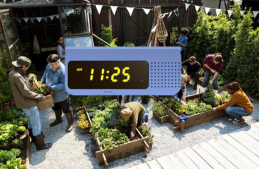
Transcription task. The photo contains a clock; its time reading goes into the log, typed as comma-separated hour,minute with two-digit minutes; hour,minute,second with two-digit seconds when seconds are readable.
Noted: 11,25
